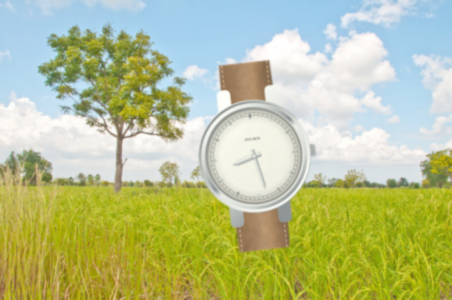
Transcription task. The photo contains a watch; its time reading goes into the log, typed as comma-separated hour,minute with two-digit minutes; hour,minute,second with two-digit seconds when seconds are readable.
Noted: 8,28
